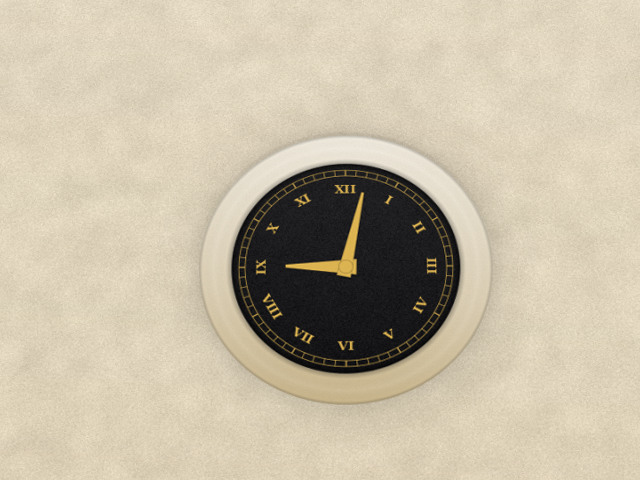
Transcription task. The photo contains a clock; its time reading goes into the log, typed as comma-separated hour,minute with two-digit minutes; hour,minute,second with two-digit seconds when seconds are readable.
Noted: 9,02
